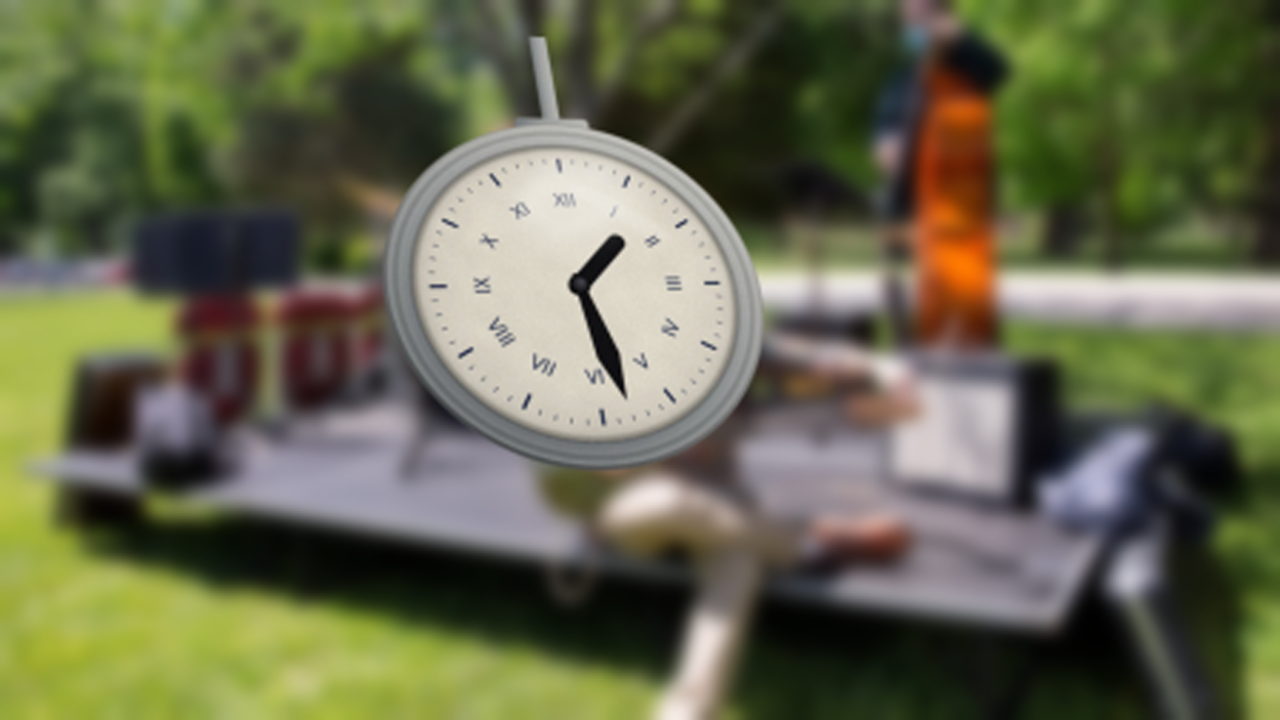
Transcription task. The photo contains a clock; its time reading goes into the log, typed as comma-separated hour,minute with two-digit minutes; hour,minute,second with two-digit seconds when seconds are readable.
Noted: 1,28
